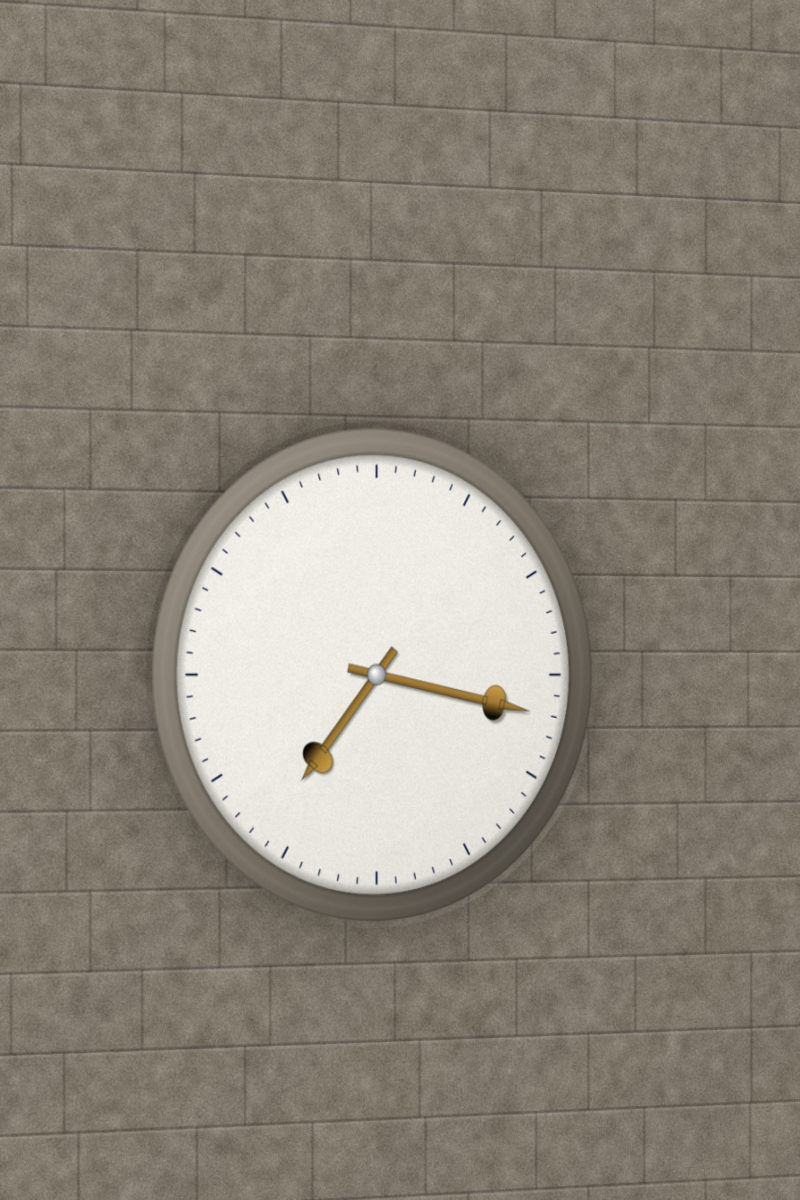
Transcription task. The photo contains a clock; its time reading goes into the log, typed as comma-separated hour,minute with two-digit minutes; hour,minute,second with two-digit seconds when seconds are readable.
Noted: 7,17
